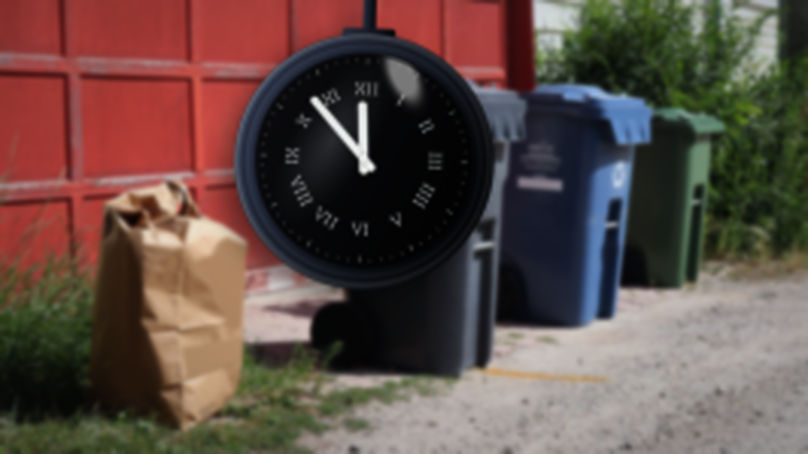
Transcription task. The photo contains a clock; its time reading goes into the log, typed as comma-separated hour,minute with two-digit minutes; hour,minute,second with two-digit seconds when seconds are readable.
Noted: 11,53
